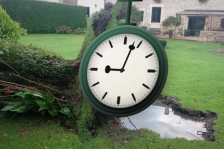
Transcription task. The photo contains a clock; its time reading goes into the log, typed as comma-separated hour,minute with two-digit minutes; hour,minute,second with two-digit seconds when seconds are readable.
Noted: 9,03
